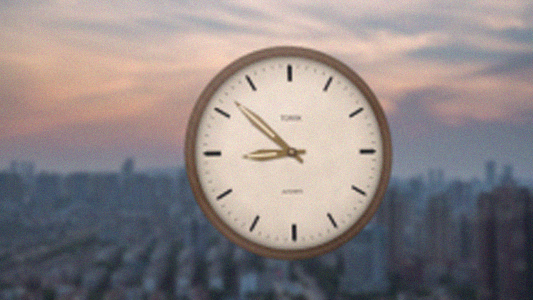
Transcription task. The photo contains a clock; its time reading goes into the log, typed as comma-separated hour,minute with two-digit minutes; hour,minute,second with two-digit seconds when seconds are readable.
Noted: 8,52
